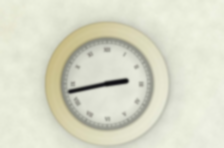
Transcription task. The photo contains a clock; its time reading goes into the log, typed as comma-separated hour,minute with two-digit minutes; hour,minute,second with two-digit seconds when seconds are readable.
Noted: 2,43
